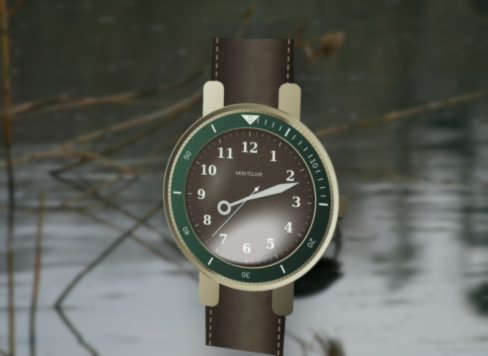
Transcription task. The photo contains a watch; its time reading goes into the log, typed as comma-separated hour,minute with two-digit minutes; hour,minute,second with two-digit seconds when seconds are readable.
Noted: 8,11,37
